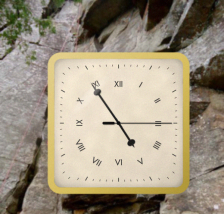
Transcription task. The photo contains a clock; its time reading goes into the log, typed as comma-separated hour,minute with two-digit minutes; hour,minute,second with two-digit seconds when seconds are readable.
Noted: 4,54,15
